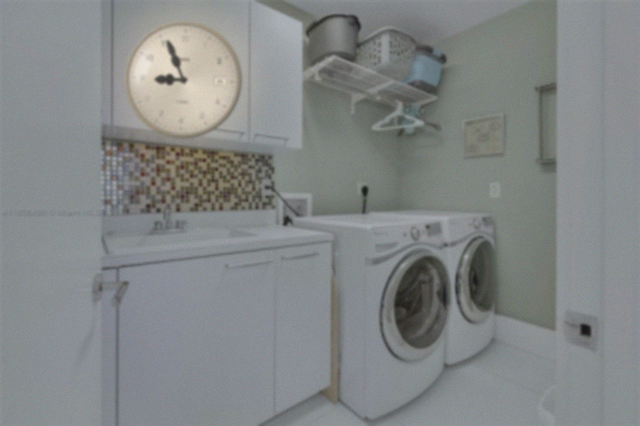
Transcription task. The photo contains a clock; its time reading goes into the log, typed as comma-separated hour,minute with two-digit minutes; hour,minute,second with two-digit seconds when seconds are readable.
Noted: 8,56
